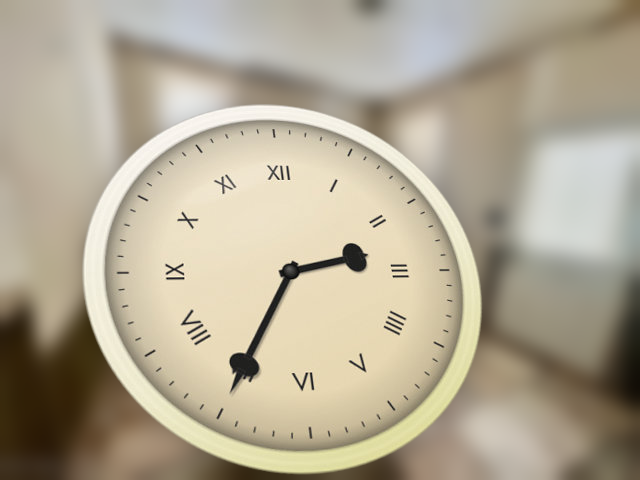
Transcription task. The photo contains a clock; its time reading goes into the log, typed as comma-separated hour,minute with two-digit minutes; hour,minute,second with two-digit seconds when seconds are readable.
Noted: 2,35
